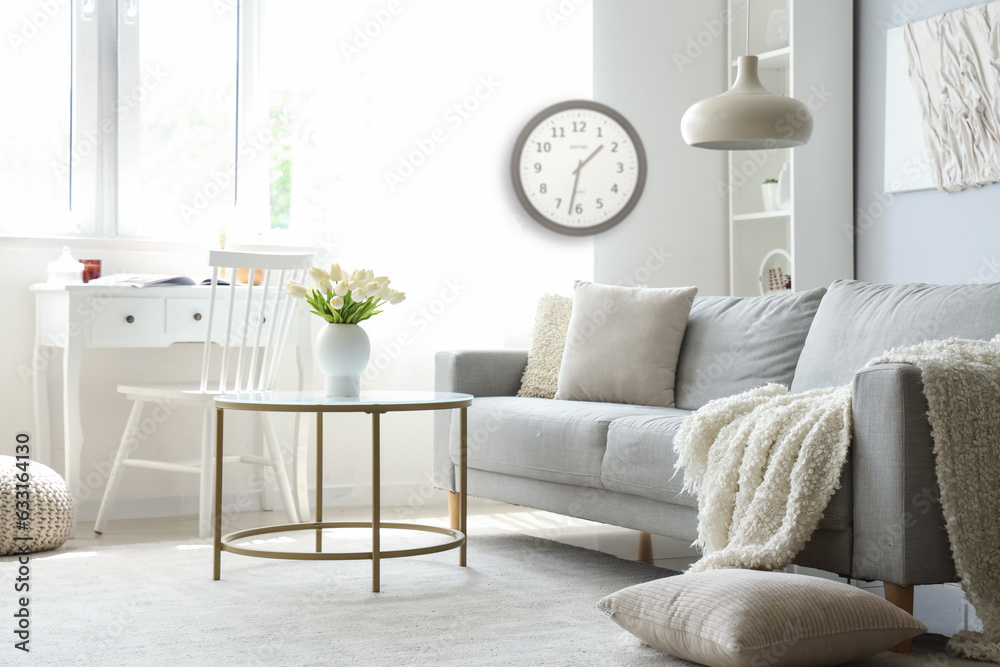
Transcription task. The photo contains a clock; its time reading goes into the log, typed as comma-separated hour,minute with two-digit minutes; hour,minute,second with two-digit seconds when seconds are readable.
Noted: 1,32
